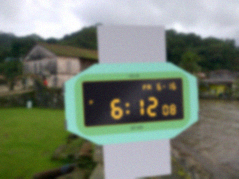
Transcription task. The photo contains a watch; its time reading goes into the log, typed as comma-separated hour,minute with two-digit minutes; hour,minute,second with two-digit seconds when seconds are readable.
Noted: 6,12
